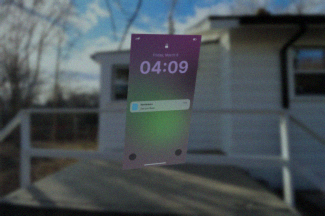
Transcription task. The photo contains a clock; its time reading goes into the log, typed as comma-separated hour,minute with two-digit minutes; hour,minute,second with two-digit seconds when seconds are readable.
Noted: 4,09
